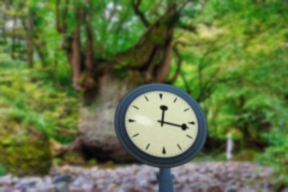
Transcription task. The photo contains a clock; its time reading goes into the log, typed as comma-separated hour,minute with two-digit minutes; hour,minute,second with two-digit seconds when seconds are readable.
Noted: 12,17
